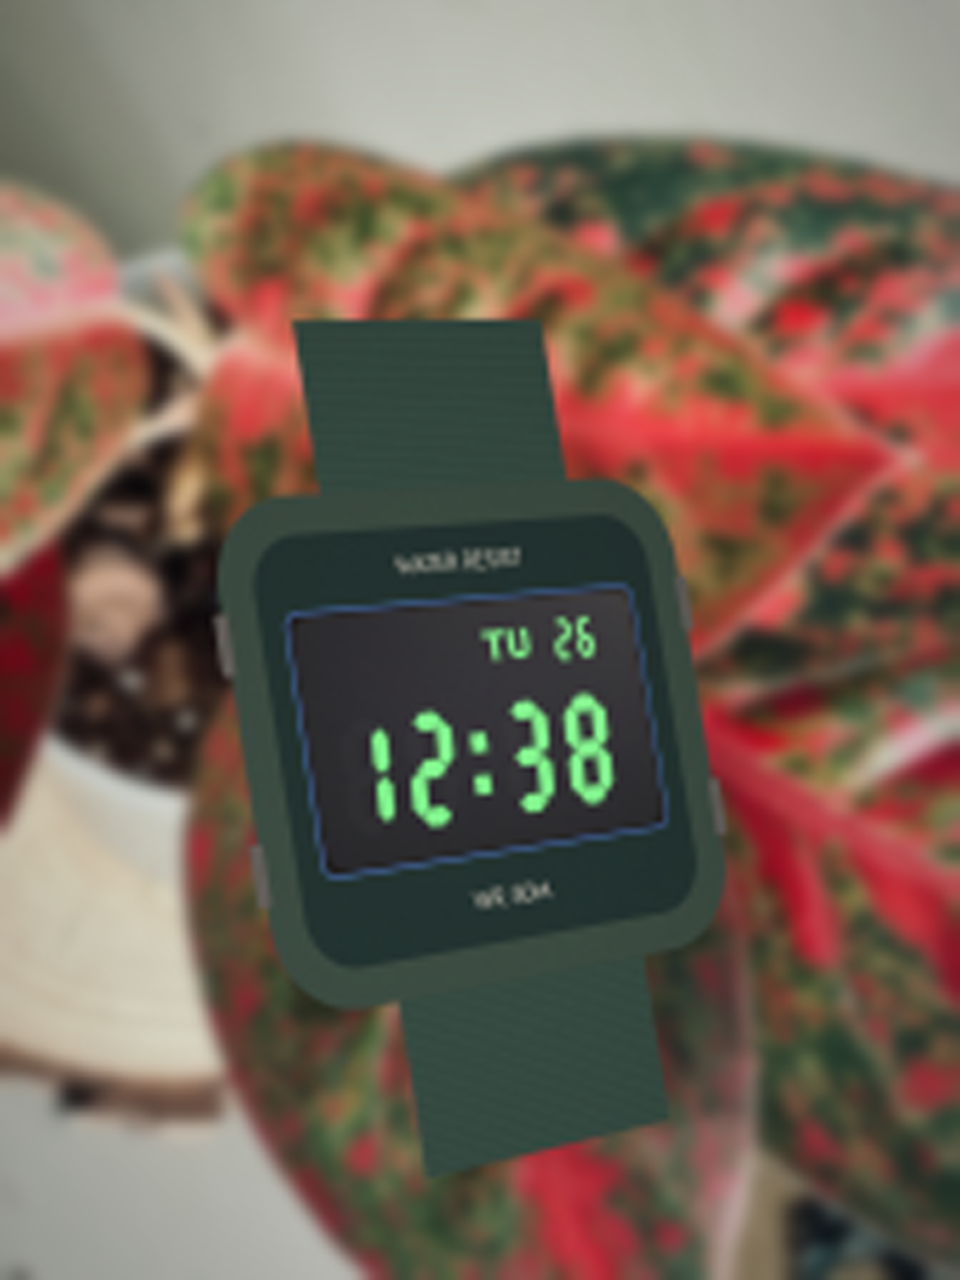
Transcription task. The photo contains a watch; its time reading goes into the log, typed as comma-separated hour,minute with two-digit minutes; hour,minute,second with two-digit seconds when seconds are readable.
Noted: 12,38
